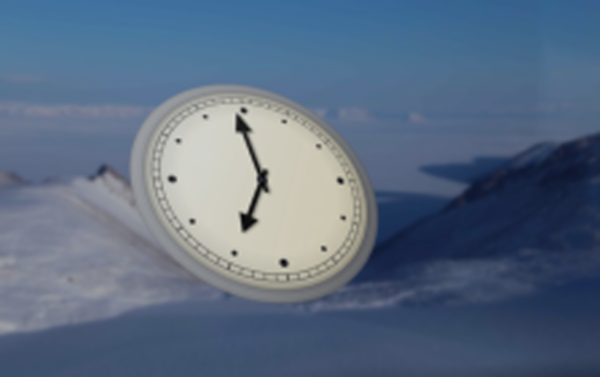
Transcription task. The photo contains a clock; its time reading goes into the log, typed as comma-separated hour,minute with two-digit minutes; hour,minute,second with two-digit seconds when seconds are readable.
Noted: 6,59
